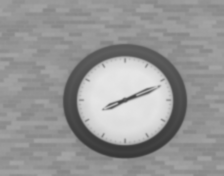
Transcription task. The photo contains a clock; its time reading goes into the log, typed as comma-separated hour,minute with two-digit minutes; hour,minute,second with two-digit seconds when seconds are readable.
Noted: 8,11
